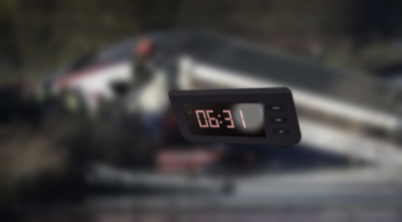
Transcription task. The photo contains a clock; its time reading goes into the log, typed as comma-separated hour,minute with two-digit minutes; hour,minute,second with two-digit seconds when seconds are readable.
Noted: 6,31
